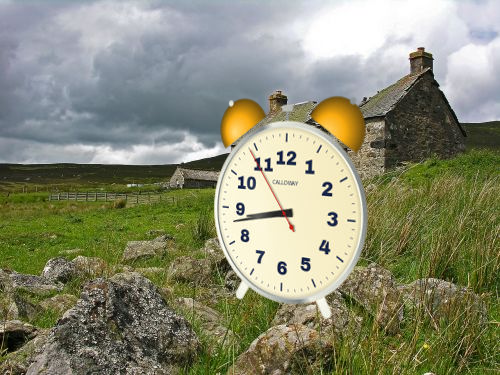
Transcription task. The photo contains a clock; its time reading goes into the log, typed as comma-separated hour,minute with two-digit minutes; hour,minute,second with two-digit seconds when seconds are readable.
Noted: 8,42,54
